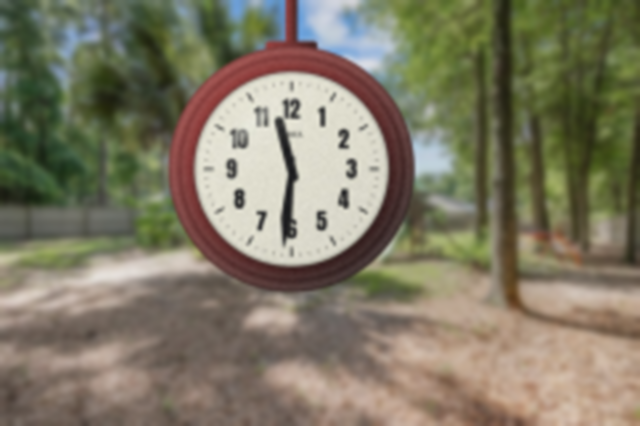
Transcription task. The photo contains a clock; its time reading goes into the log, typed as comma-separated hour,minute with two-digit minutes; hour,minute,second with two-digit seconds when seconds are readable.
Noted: 11,31
